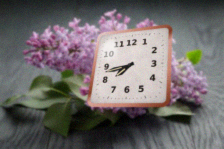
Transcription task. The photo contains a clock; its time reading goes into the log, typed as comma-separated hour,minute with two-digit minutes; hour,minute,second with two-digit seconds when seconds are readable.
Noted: 7,43
